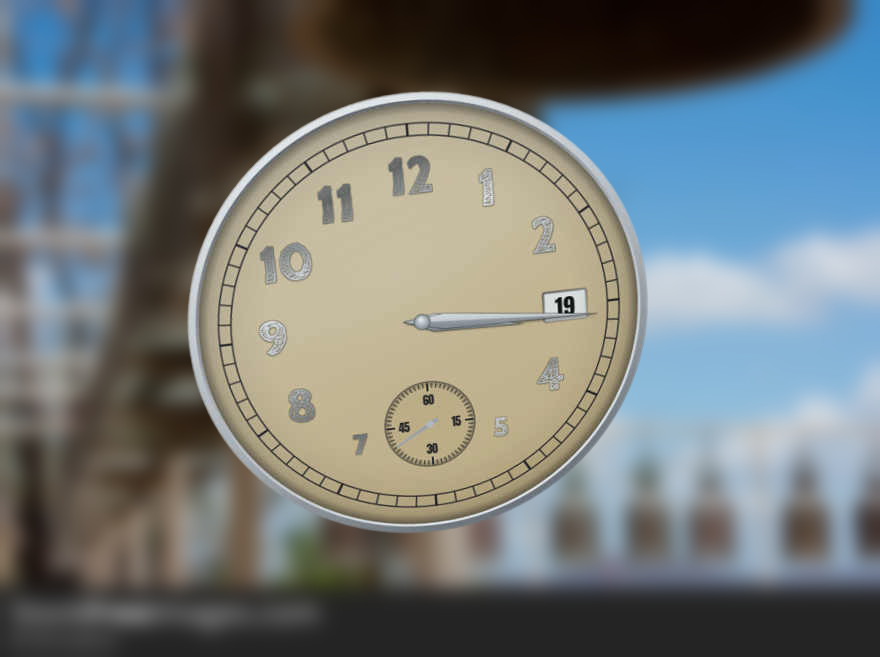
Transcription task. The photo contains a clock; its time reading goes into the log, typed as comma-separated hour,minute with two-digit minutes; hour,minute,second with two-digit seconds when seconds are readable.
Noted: 3,15,40
